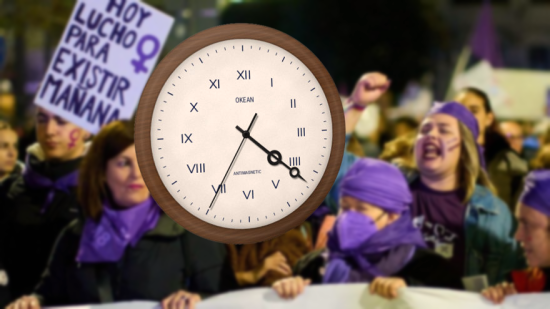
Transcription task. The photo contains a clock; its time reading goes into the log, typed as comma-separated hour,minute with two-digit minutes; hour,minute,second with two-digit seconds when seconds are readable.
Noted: 4,21,35
